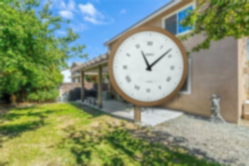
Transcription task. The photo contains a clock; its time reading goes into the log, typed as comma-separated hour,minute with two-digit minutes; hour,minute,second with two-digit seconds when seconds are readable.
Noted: 11,08
